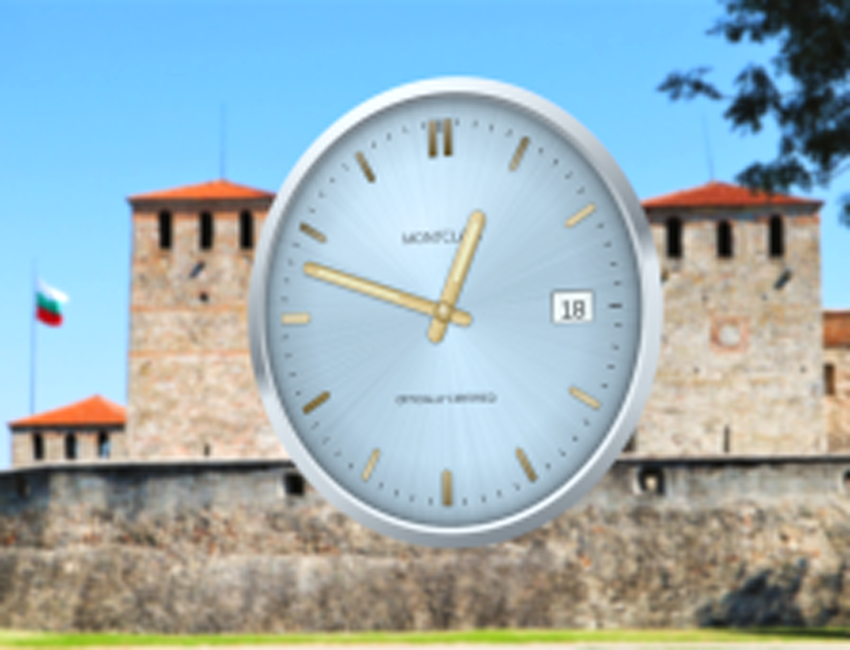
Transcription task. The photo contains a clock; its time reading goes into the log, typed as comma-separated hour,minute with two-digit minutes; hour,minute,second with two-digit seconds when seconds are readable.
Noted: 12,48
